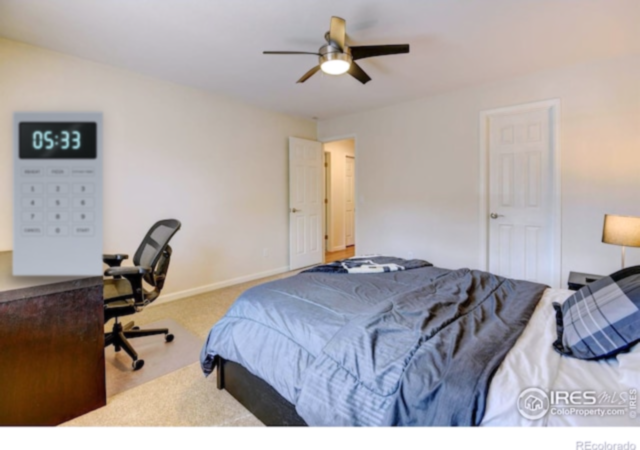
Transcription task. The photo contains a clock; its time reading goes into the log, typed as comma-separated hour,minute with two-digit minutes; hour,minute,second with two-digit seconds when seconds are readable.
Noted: 5,33
